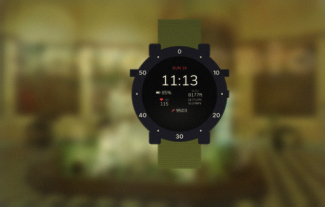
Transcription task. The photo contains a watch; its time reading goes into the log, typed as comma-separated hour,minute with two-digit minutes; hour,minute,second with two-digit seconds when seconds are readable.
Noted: 11,13
